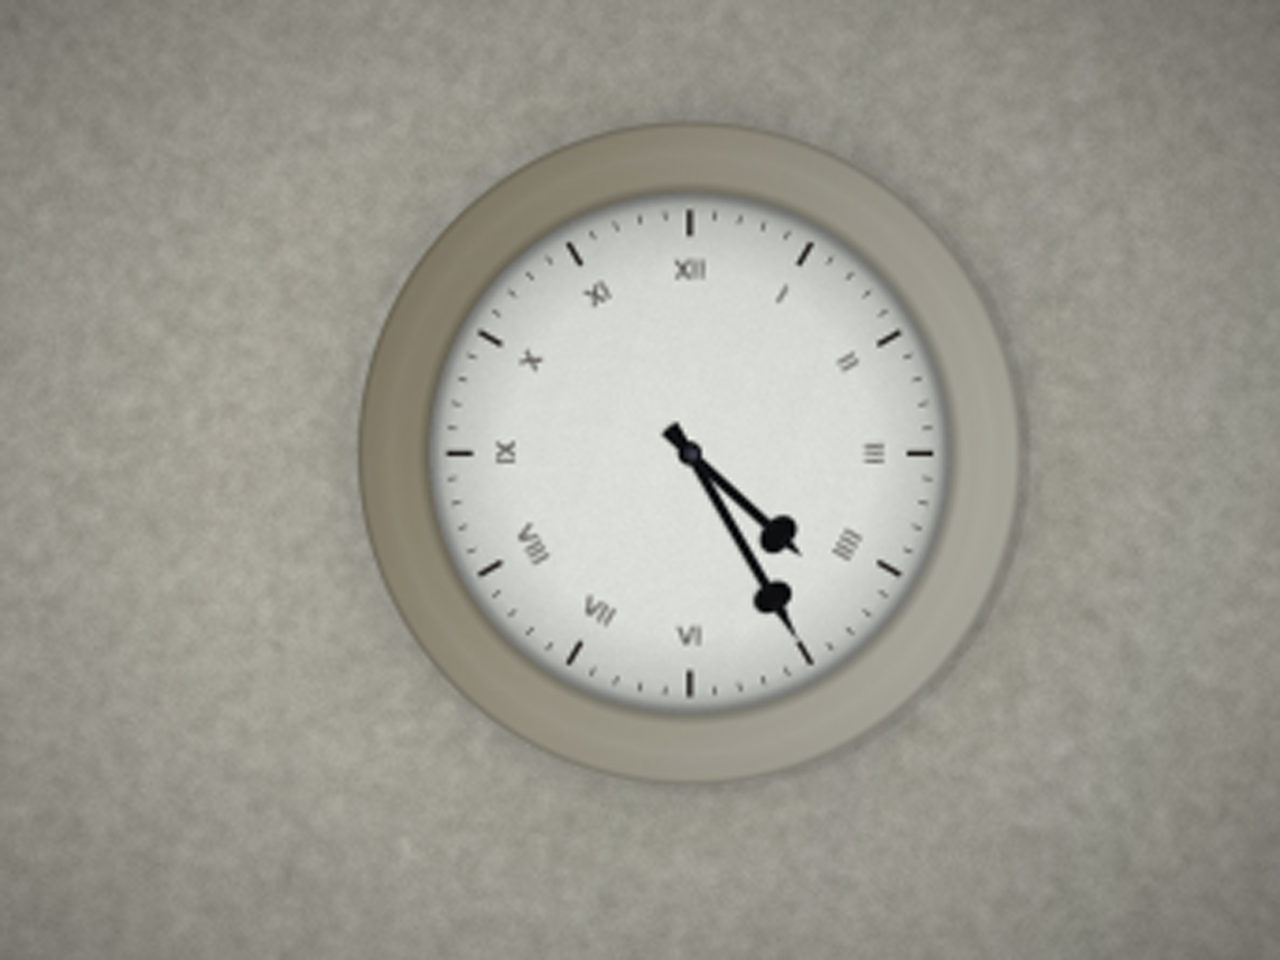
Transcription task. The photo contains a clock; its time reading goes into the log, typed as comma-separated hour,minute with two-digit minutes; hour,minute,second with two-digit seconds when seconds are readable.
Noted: 4,25
